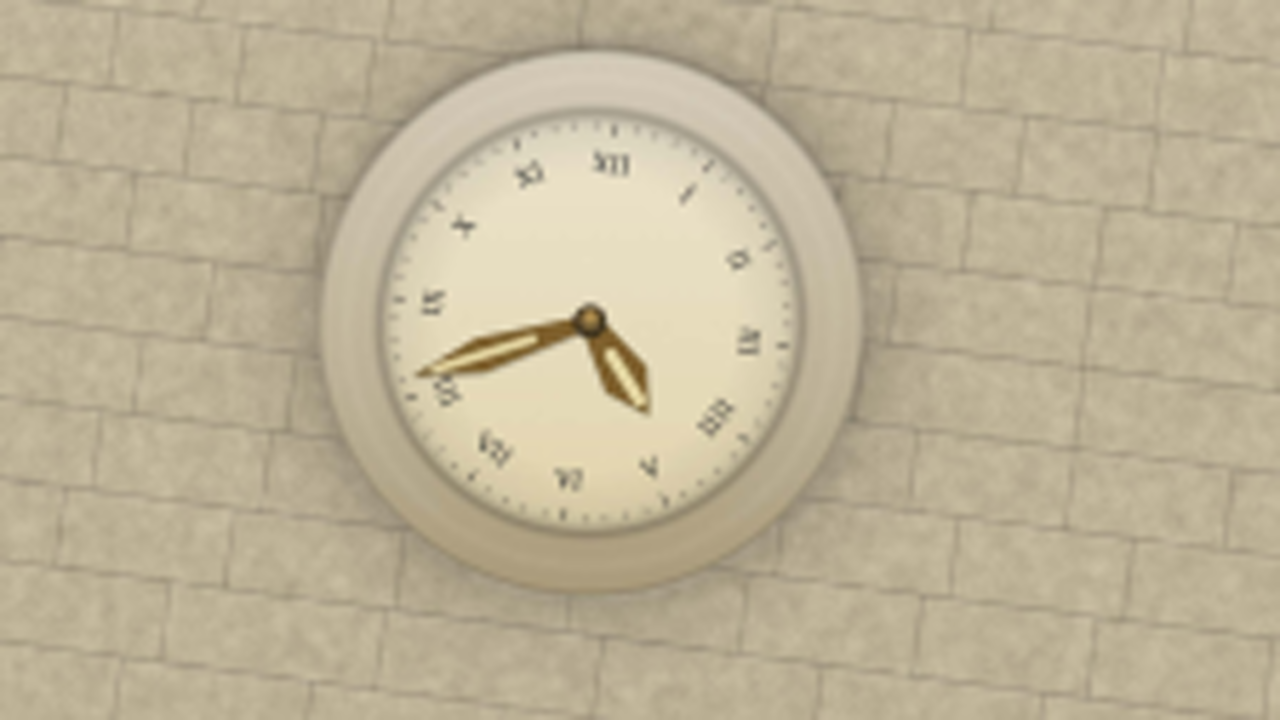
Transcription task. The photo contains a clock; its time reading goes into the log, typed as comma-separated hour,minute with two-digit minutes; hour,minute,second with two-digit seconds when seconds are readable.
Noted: 4,41
